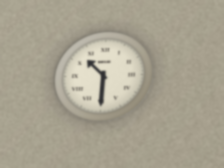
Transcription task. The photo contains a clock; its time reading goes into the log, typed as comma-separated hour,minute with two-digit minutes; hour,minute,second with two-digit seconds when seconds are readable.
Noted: 10,30
